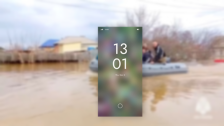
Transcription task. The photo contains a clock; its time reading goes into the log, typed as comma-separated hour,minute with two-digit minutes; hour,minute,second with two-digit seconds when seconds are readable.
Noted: 13,01
